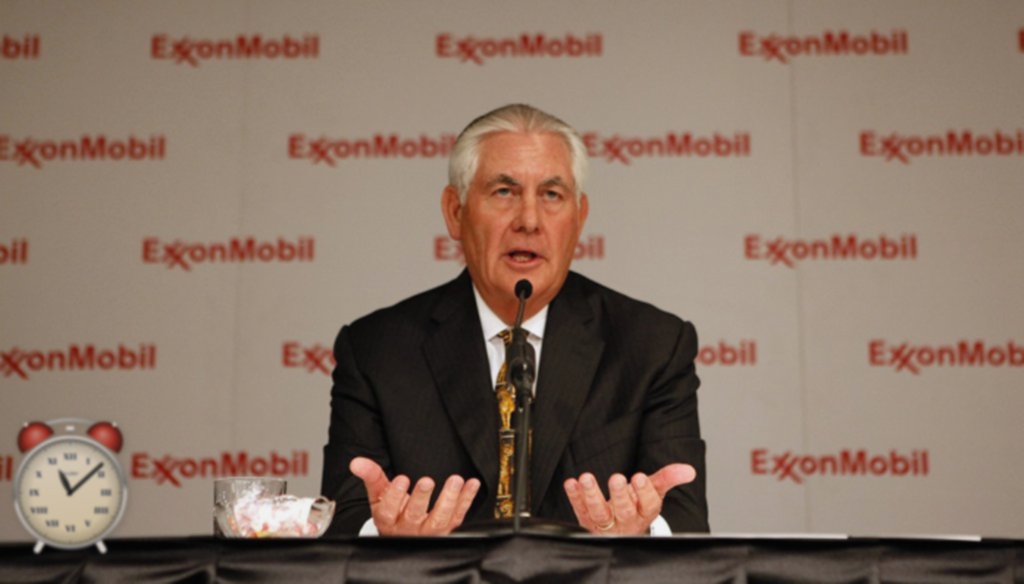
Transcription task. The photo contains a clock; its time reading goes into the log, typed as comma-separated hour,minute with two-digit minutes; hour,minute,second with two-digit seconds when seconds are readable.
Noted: 11,08
